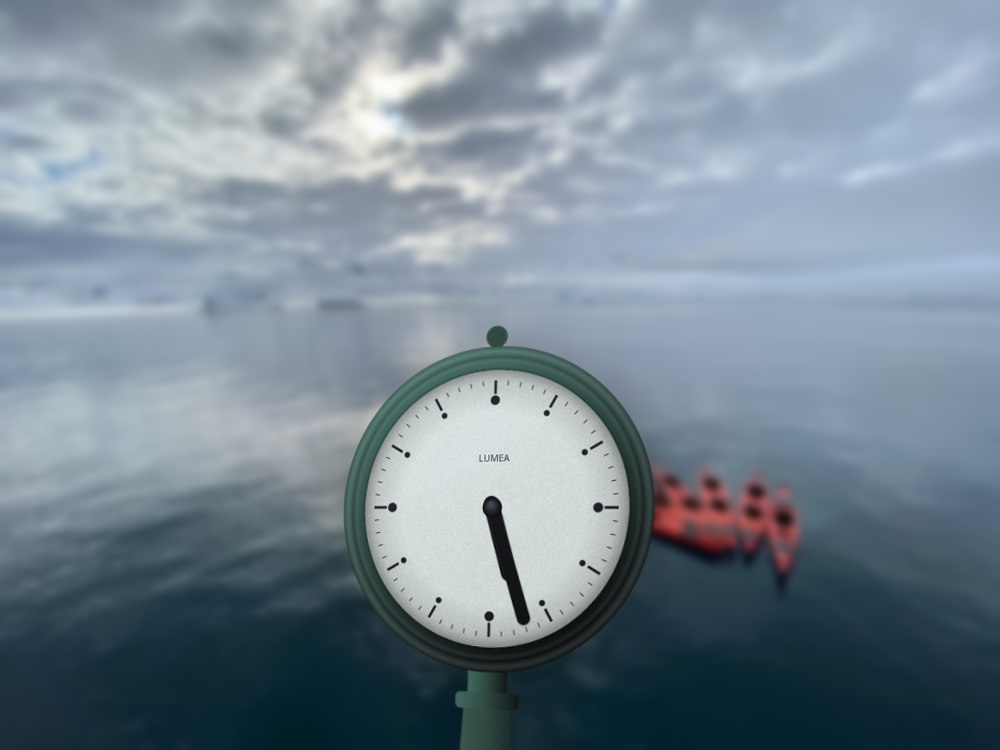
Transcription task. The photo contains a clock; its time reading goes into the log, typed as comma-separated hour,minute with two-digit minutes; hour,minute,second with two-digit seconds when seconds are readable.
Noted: 5,27
